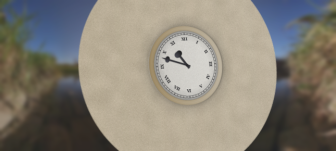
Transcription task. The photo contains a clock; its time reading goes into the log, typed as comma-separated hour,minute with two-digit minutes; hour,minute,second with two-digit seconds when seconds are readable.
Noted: 10,48
